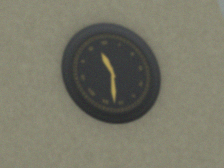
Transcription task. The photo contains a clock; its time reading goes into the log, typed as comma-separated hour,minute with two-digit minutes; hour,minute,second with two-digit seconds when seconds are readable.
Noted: 11,32
